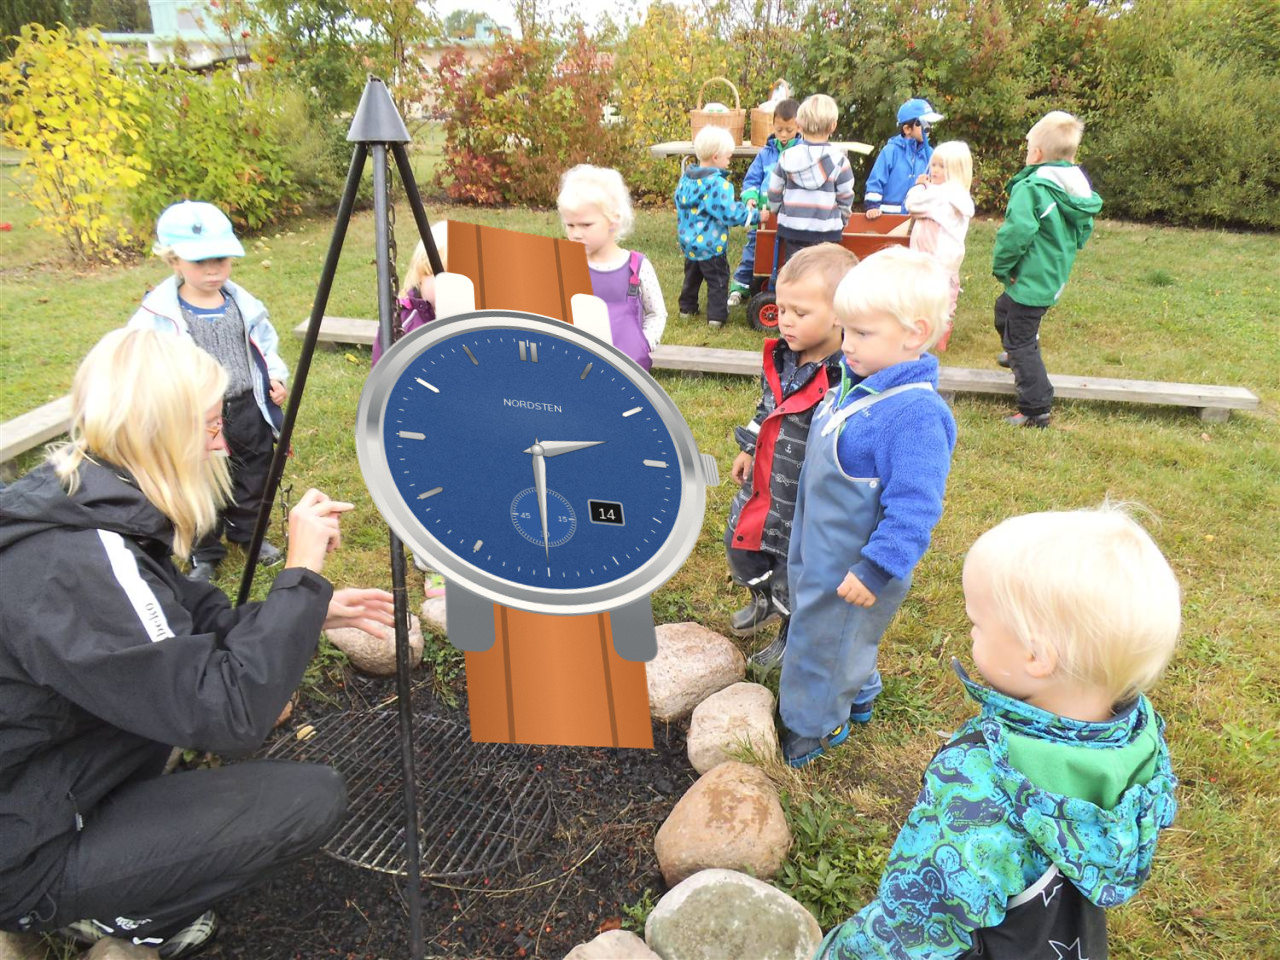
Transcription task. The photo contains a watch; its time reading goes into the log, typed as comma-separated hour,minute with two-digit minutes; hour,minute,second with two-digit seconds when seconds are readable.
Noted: 2,30
